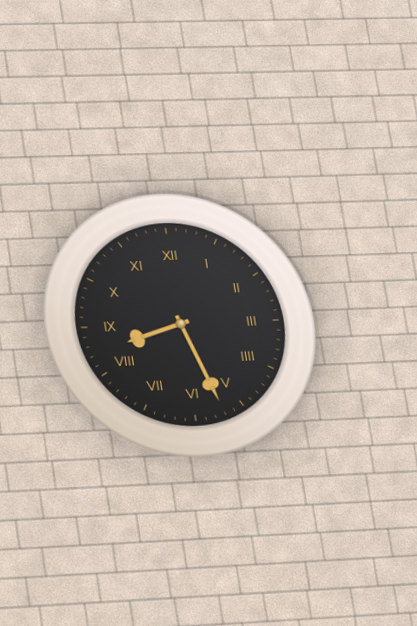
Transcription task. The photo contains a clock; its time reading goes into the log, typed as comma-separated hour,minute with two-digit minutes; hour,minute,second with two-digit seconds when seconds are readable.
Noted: 8,27
